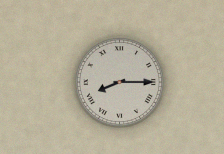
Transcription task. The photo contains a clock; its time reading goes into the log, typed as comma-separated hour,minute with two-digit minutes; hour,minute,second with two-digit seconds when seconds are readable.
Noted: 8,15
